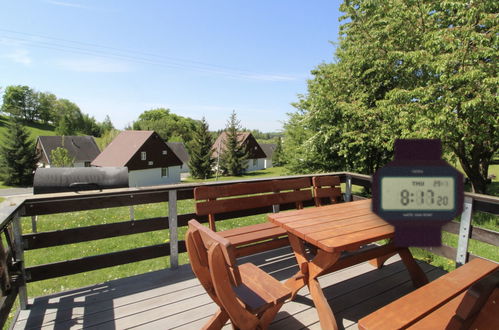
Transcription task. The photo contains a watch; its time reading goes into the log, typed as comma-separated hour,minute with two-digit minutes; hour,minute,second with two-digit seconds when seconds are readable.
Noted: 8,17,20
